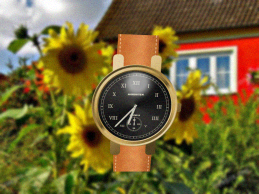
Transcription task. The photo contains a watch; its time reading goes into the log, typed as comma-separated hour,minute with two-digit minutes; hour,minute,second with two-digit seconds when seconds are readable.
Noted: 6,37
